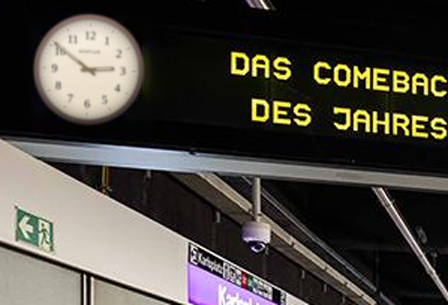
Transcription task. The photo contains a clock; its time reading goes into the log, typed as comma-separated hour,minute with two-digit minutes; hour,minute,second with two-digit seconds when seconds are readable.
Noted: 2,51
